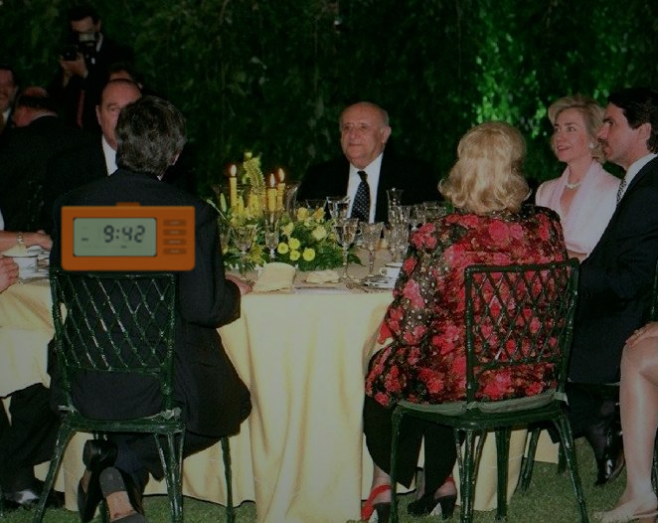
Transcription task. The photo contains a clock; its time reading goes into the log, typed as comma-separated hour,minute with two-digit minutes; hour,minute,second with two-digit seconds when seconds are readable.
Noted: 9,42
